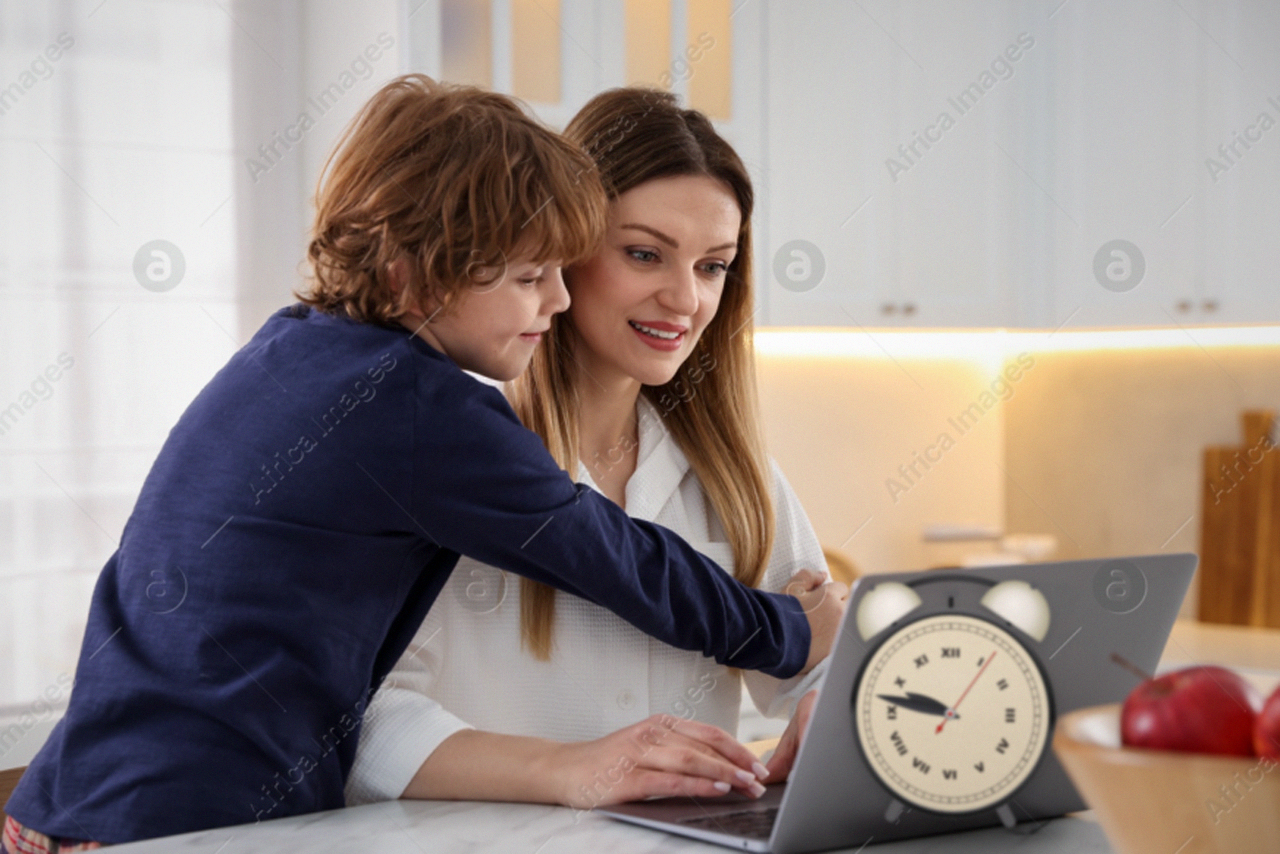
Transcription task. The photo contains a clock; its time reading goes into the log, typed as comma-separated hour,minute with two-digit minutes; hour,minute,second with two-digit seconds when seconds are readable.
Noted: 9,47,06
